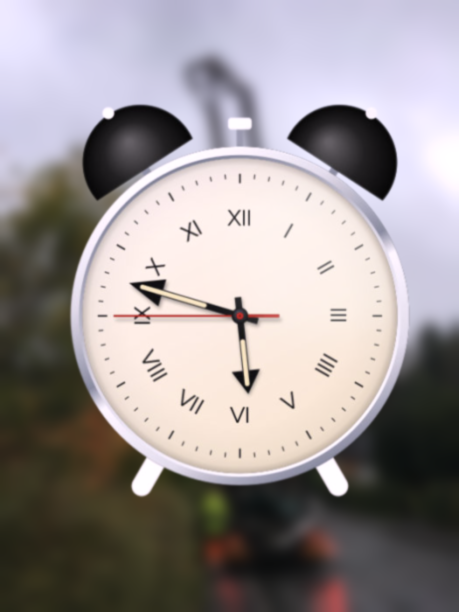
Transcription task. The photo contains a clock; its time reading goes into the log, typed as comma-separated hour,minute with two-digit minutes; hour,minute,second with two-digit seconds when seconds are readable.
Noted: 5,47,45
